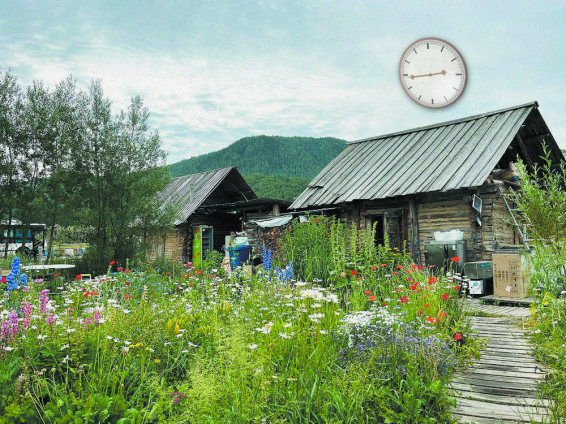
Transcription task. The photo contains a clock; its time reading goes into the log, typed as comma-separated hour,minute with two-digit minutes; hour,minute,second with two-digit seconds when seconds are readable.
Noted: 2,44
